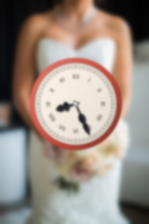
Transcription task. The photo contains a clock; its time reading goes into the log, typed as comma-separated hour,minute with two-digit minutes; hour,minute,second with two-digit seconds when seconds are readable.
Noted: 8,26
